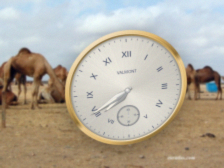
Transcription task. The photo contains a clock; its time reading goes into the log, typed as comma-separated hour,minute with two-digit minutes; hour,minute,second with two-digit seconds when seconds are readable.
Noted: 7,40
